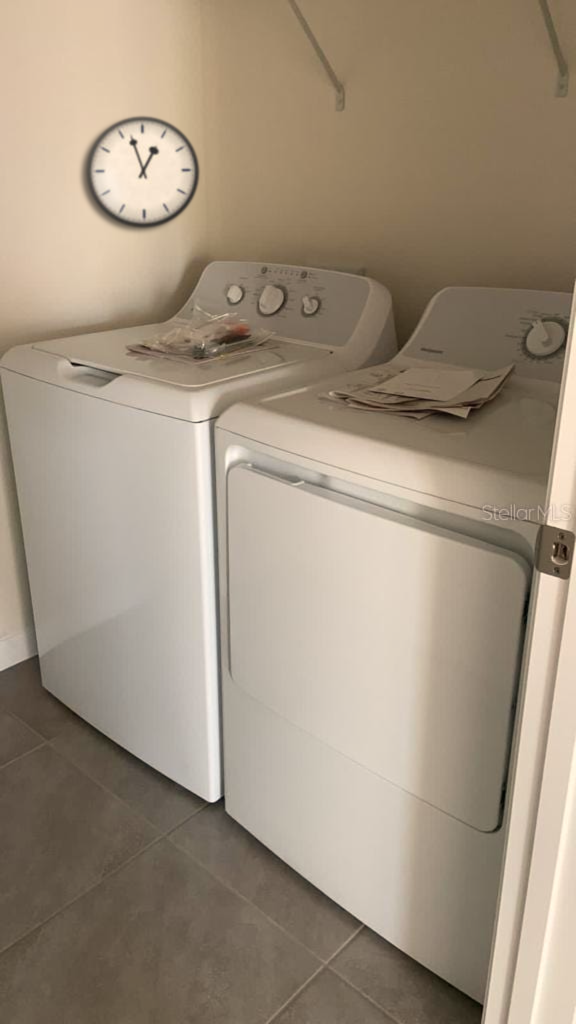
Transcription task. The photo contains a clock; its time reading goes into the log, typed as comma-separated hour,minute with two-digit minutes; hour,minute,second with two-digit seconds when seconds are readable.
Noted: 12,57
